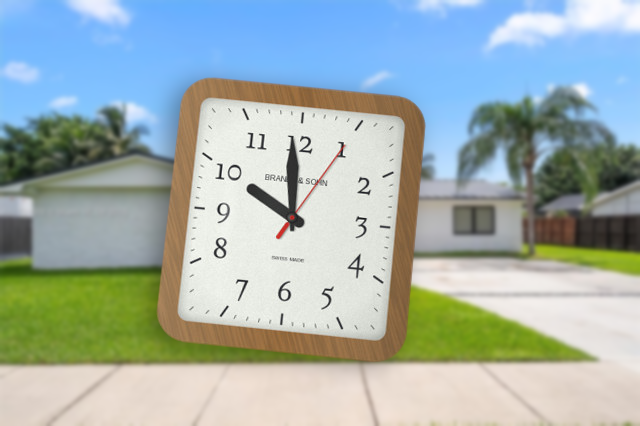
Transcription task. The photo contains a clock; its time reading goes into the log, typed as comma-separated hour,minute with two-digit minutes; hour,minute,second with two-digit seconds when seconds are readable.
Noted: 9,59,05
